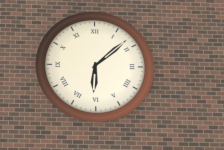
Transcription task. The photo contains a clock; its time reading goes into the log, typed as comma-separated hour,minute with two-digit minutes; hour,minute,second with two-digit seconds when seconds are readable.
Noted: 6,08
